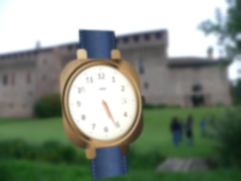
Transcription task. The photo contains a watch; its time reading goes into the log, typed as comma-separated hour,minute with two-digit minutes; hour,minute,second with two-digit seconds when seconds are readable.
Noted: 5,26
